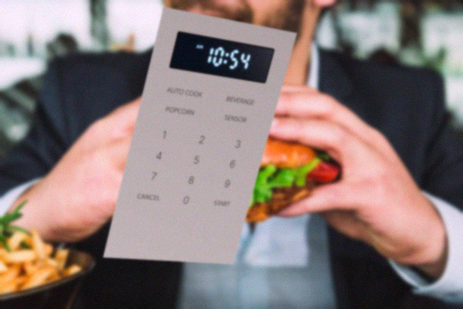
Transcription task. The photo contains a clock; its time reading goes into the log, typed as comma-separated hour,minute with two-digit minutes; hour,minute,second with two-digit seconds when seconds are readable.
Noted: 10,54
